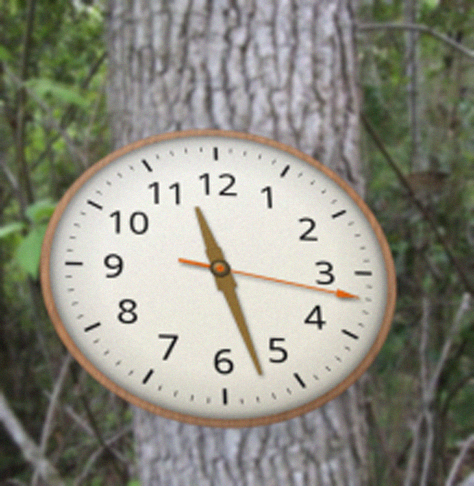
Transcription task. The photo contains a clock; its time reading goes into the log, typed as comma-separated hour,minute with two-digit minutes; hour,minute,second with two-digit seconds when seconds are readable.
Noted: 11,27,17
